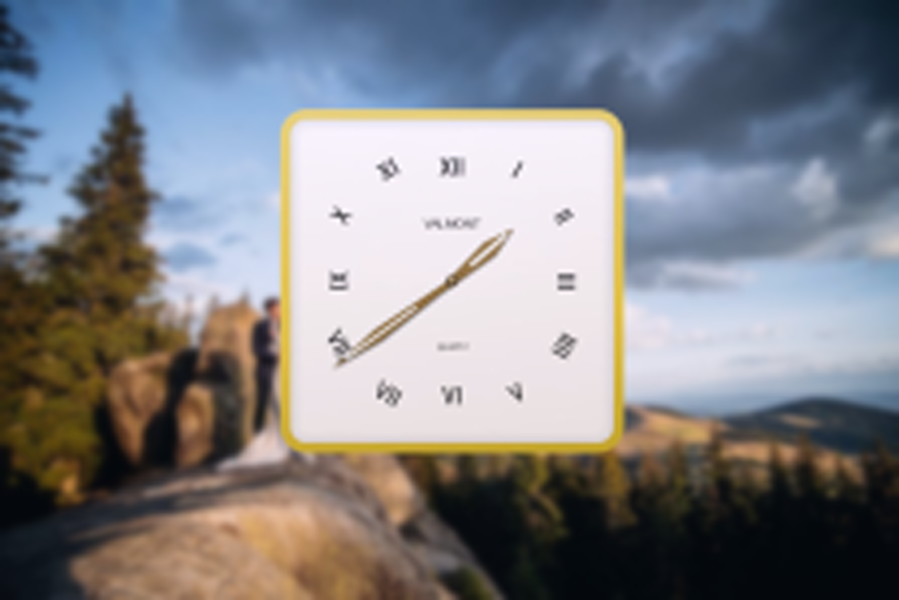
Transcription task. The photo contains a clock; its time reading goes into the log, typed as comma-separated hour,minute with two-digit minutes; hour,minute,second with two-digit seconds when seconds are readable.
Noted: 1,39
